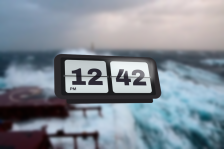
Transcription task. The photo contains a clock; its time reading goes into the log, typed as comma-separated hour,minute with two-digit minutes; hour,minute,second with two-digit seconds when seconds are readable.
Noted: 12,42
